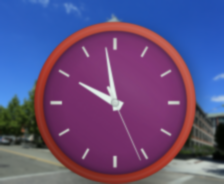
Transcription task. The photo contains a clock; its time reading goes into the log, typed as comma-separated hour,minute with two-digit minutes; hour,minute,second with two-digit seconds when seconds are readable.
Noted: 9,58,26
